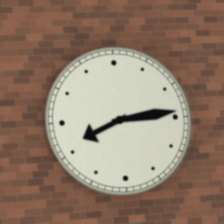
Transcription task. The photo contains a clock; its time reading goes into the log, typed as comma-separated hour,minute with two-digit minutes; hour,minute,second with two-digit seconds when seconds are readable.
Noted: 8,14
